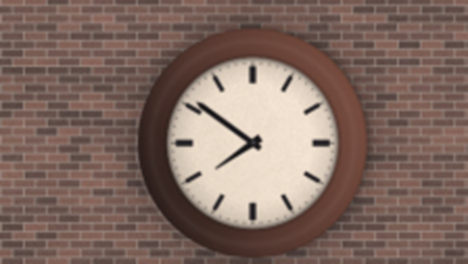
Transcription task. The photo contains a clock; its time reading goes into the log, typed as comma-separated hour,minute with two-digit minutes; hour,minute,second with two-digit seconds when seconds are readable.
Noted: 7,51
